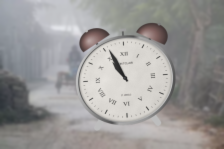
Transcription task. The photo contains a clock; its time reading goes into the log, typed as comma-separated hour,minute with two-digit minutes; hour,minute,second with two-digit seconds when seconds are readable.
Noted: 10,56
